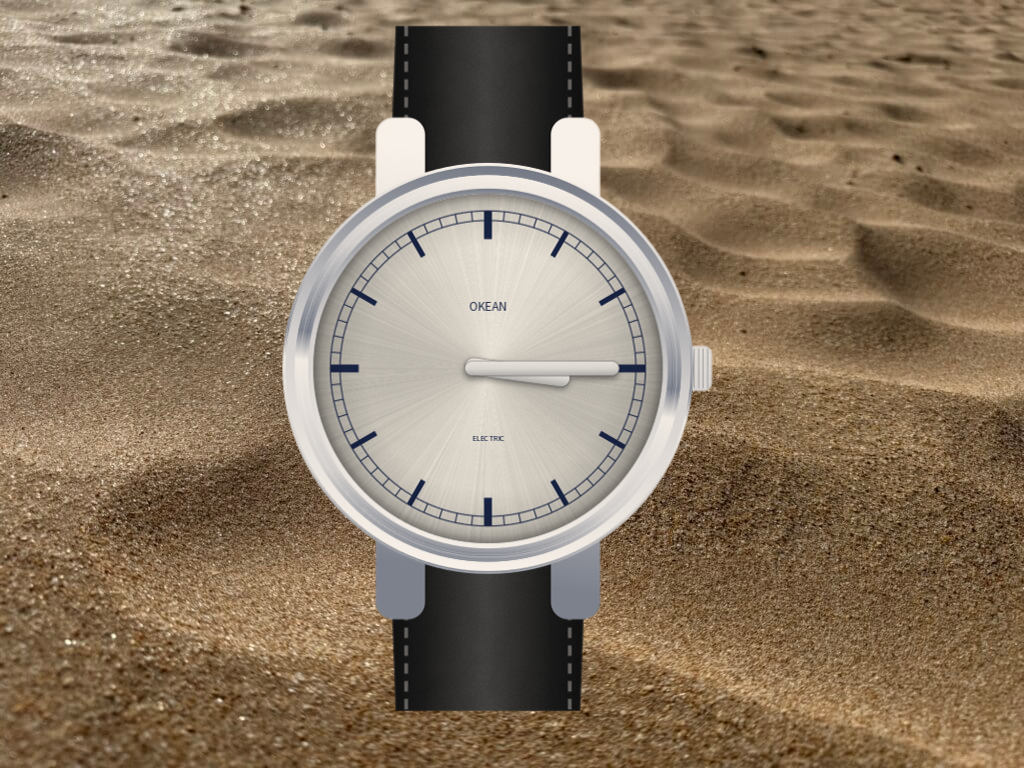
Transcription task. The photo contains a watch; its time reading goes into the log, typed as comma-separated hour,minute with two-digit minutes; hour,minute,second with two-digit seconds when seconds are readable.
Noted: 3,15
